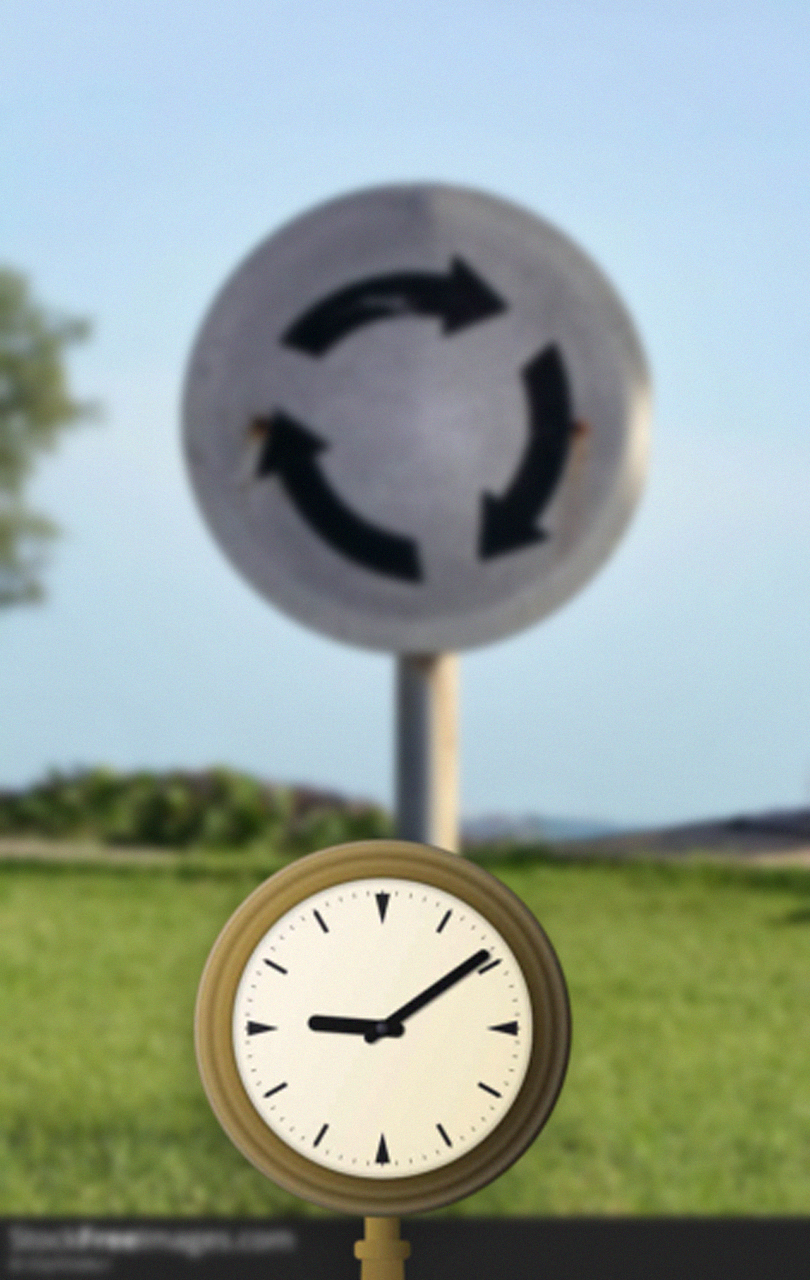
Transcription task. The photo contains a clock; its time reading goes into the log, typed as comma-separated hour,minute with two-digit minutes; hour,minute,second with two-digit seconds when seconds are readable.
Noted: 9,09
